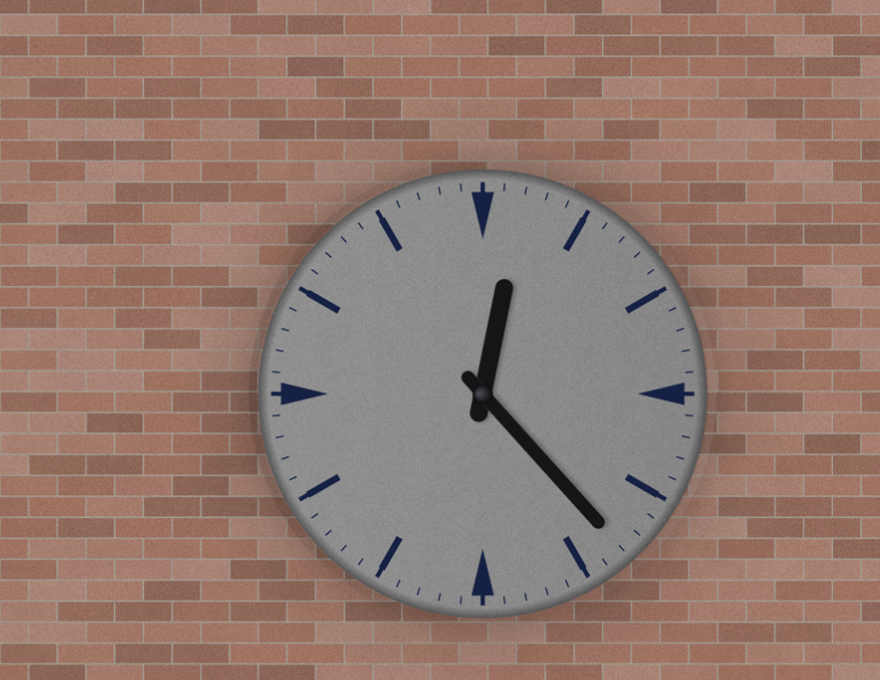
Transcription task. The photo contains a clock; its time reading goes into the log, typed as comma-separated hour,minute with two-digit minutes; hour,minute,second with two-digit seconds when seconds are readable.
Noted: 12,23
